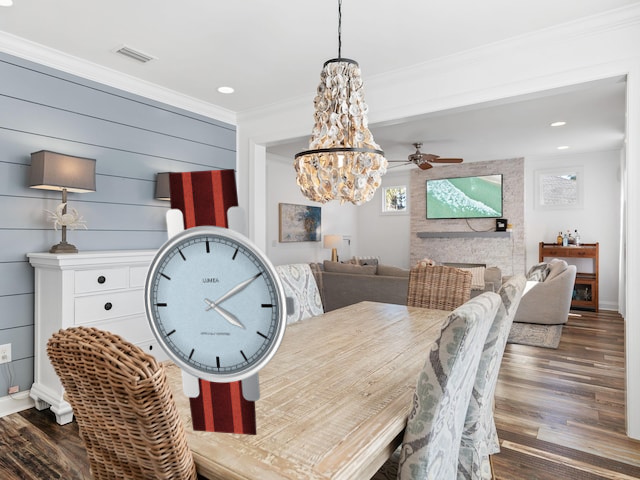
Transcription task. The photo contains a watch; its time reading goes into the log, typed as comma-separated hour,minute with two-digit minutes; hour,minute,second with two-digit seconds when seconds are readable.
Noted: 4,10
